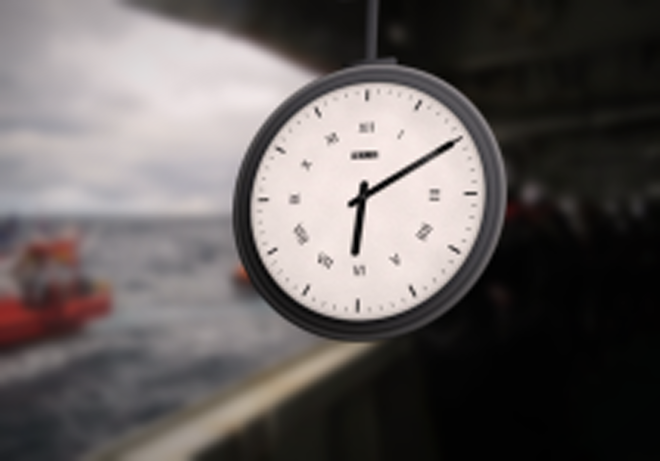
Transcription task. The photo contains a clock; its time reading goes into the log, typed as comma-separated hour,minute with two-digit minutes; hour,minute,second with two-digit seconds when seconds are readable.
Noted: 6,10
